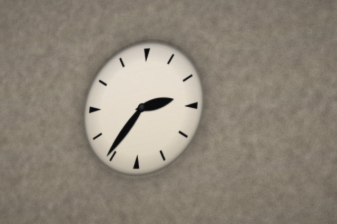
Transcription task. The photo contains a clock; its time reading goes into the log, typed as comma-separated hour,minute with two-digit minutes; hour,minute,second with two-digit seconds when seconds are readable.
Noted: 2,36
